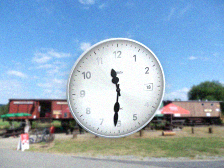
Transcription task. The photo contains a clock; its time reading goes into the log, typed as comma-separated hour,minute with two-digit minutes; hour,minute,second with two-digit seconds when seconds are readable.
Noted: 11,31
